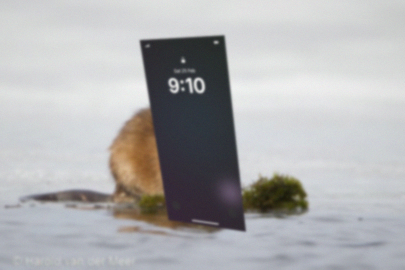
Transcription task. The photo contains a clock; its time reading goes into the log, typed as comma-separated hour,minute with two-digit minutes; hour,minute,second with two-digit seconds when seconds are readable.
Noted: 9,10
